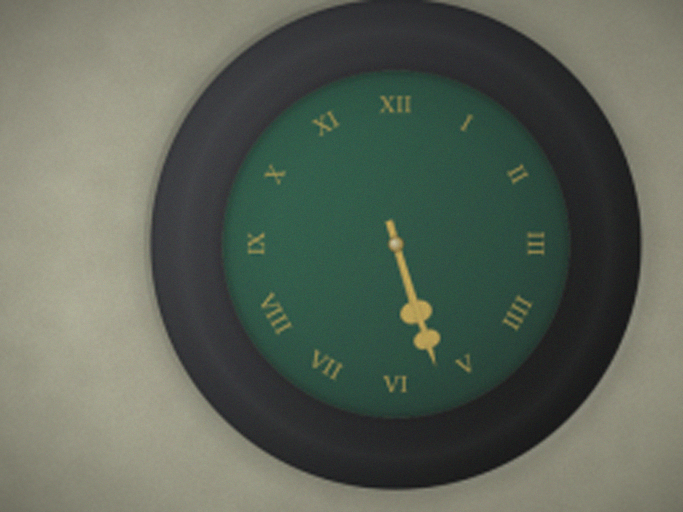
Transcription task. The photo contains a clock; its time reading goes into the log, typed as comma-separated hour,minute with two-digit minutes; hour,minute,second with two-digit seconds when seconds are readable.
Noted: 5,27
